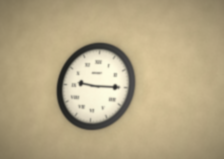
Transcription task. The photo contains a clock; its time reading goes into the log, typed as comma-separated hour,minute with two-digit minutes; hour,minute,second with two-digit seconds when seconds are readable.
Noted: 9,15
